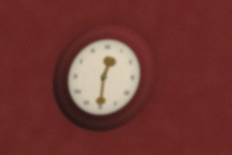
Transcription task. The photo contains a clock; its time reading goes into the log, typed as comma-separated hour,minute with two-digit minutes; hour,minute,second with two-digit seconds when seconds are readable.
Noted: 12,30
